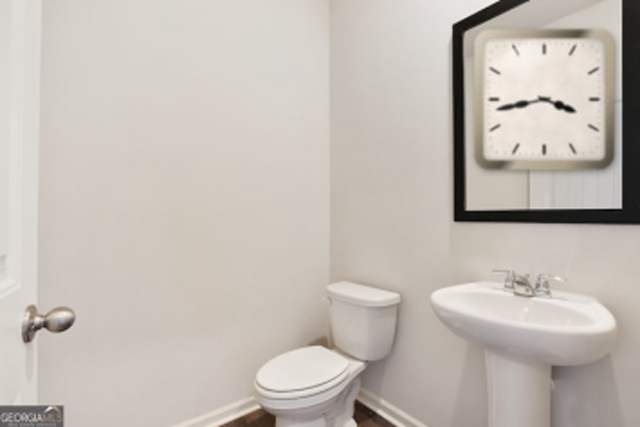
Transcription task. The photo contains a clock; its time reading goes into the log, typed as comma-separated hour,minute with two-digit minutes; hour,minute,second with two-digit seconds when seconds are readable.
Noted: 3,43
